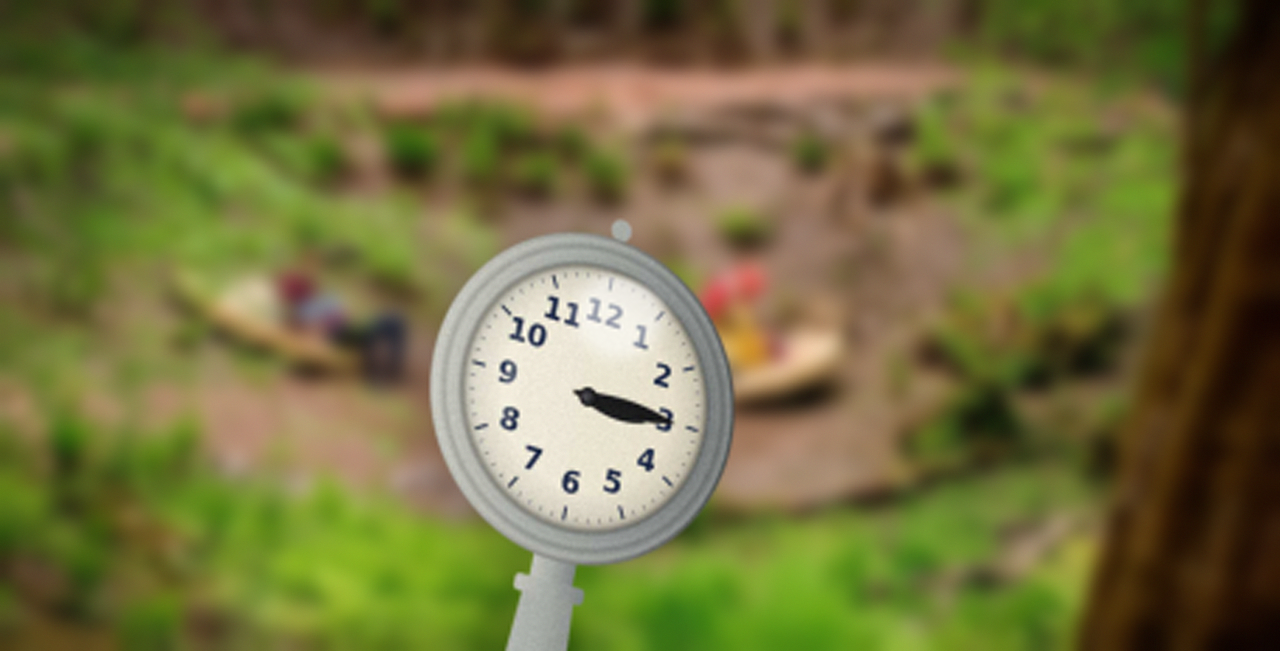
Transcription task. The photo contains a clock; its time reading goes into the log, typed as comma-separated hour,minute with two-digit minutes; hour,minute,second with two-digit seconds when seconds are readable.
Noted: 3,15
